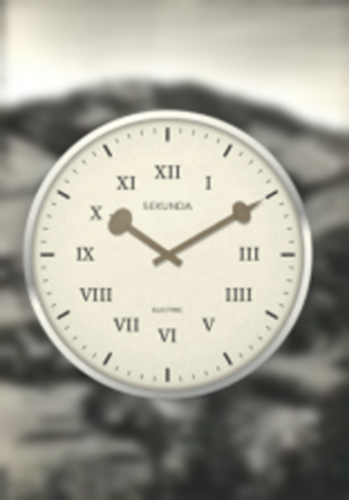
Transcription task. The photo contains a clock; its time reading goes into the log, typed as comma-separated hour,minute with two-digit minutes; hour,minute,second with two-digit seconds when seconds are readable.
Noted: 10,10
